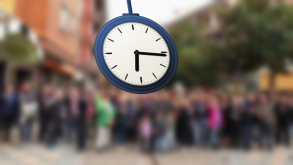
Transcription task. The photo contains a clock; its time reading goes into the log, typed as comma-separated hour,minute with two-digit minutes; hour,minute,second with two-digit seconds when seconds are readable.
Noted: 6,16
